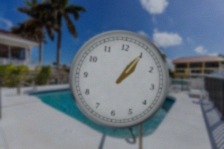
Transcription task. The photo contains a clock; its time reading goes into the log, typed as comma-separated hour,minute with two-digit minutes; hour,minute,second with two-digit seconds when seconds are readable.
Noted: 1,05
